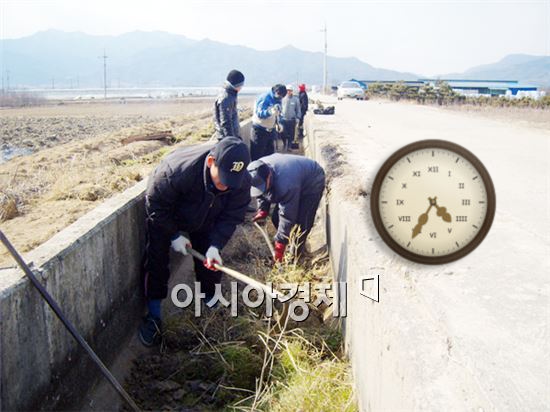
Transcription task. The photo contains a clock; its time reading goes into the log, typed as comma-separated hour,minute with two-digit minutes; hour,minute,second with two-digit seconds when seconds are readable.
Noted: 4,35
